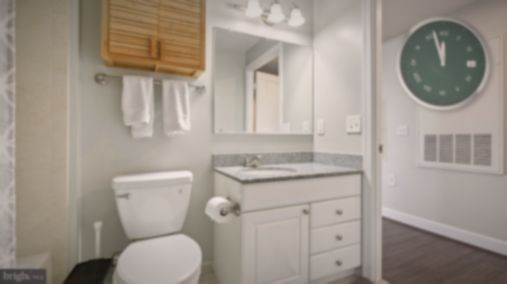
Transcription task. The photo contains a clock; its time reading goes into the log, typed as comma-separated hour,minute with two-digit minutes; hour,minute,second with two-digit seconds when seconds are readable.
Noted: 11,57
